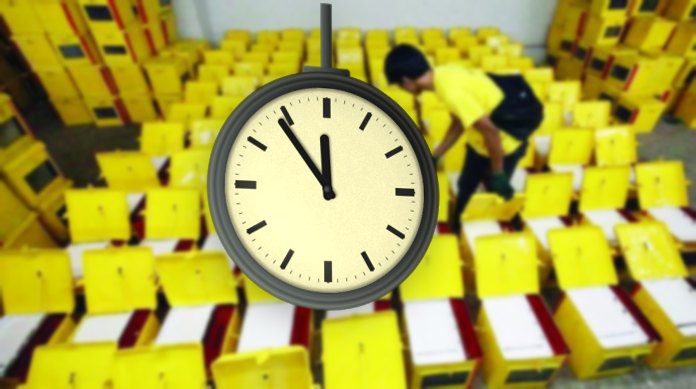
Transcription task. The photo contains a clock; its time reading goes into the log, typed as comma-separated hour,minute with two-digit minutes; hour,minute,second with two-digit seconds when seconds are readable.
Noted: 11,54
